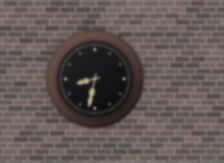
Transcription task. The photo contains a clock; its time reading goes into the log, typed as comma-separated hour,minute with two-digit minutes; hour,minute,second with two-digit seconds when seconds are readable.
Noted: 8,32
